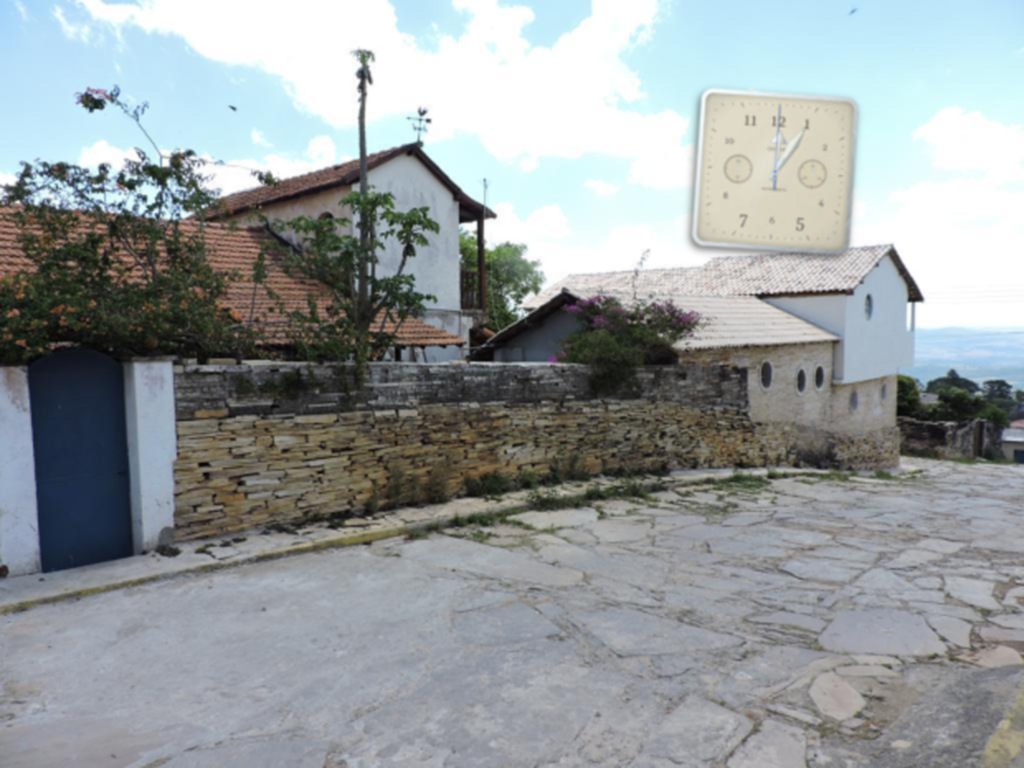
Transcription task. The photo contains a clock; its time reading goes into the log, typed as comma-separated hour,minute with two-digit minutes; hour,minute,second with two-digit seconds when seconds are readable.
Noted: 12,05
